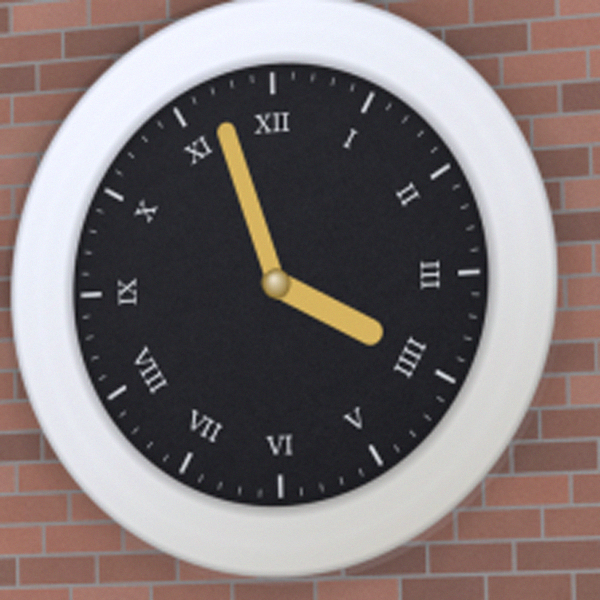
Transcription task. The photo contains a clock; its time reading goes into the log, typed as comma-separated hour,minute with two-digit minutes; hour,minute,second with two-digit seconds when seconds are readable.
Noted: 3,57
